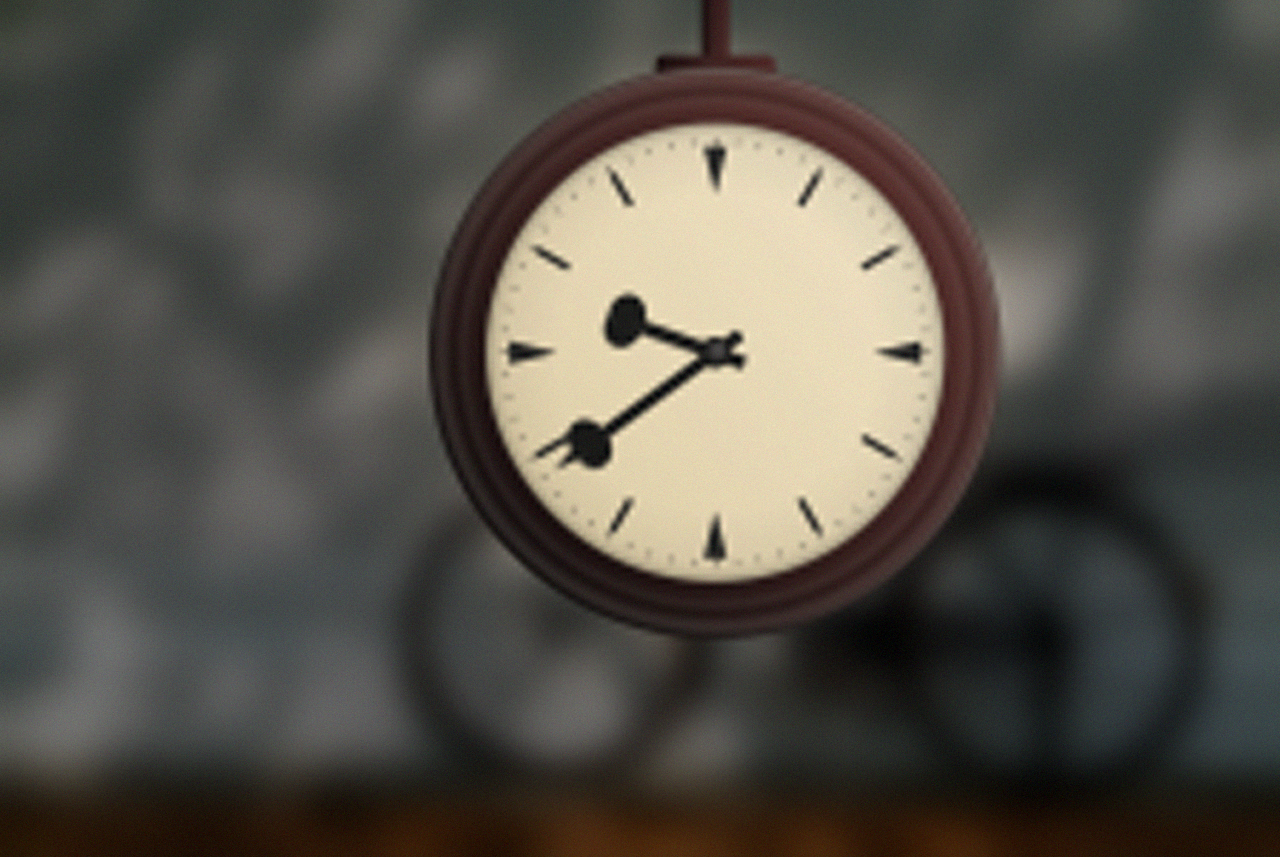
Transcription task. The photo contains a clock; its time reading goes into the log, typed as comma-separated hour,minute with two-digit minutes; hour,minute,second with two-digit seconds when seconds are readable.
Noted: 9,39
